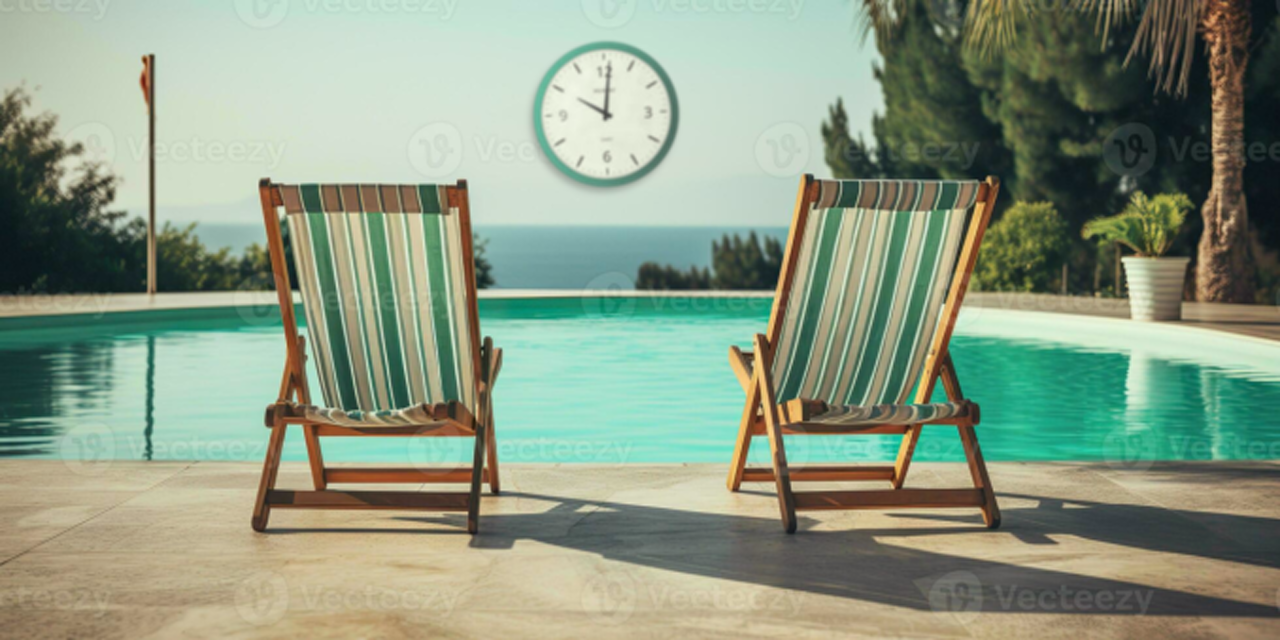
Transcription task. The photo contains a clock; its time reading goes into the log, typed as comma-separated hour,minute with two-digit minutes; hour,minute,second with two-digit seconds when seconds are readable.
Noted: 10,01
